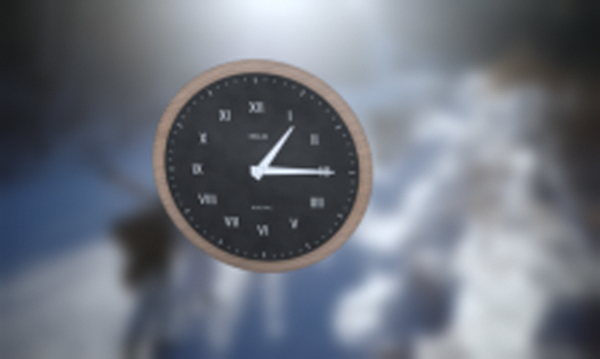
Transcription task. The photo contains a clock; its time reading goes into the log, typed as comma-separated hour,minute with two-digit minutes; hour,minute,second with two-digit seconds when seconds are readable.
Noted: 1,15
